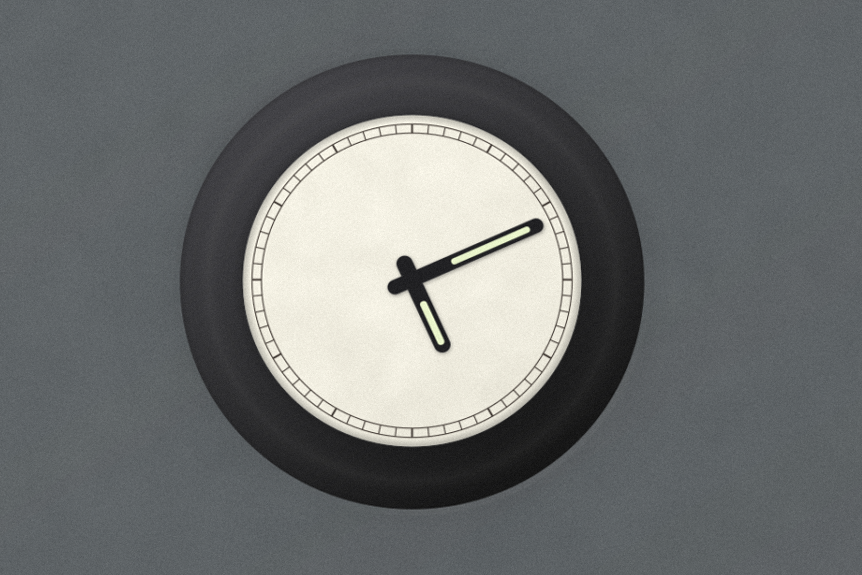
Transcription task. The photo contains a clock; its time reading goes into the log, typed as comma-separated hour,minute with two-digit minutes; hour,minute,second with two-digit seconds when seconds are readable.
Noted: 5,11
